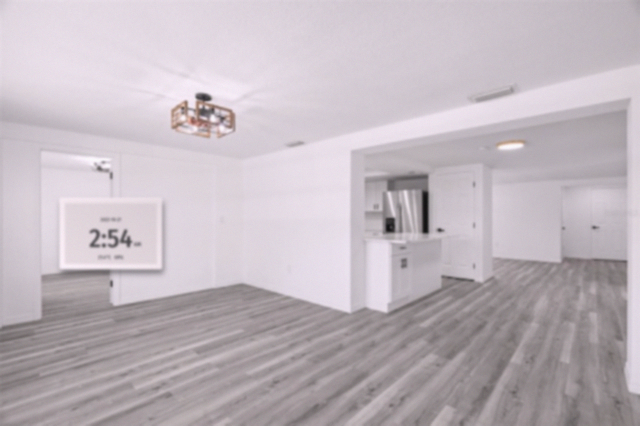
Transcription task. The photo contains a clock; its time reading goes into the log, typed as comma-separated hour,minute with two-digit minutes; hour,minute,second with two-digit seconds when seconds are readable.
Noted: 2,54
